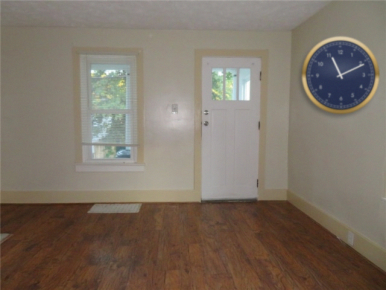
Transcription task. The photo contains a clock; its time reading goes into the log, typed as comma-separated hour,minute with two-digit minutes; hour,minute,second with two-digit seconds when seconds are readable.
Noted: 11,11
